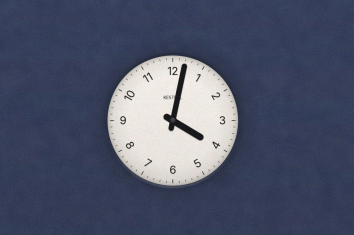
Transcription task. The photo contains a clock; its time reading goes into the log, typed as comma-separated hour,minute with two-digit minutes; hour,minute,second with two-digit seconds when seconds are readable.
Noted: 4,02
